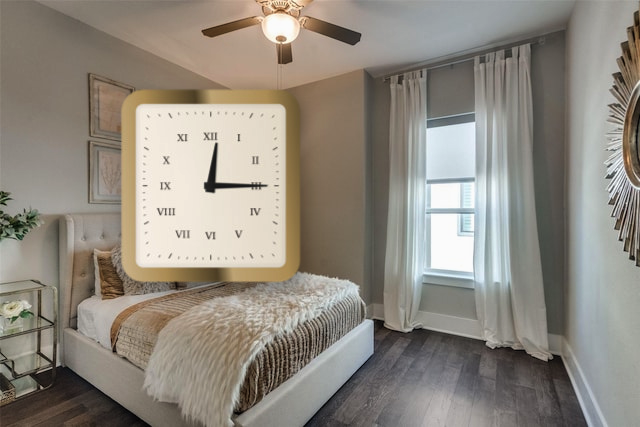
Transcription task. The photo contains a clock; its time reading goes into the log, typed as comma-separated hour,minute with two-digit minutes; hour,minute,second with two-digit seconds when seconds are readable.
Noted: 12,15
